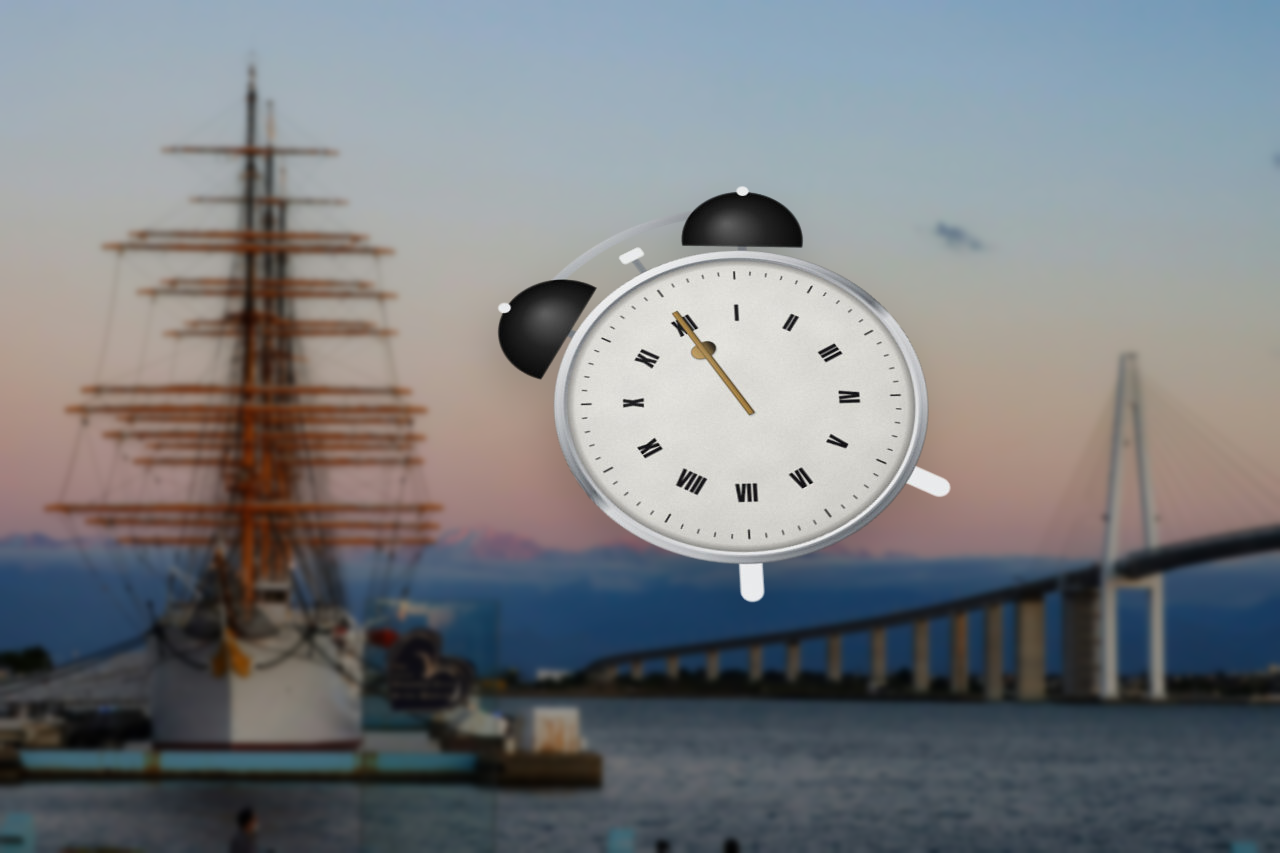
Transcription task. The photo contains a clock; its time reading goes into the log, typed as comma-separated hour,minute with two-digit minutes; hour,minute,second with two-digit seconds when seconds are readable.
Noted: 12,00
